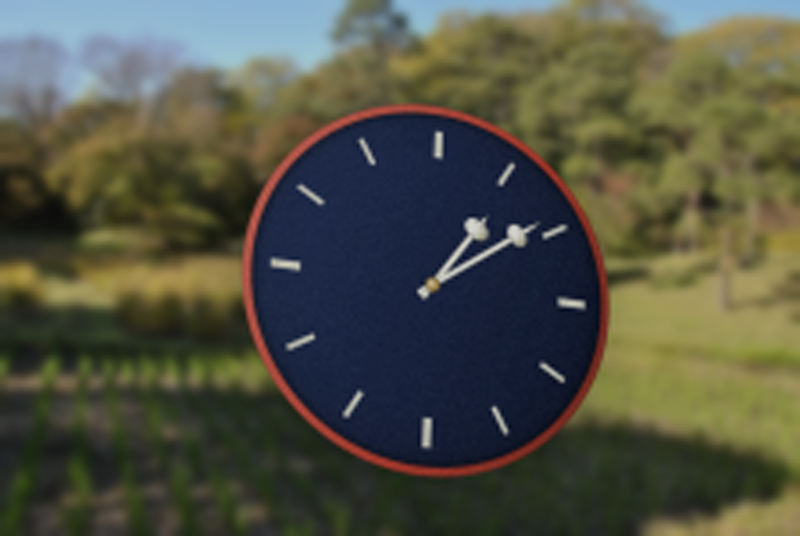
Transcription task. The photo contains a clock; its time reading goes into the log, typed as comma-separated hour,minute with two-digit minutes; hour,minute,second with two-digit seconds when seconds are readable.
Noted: 1,09
